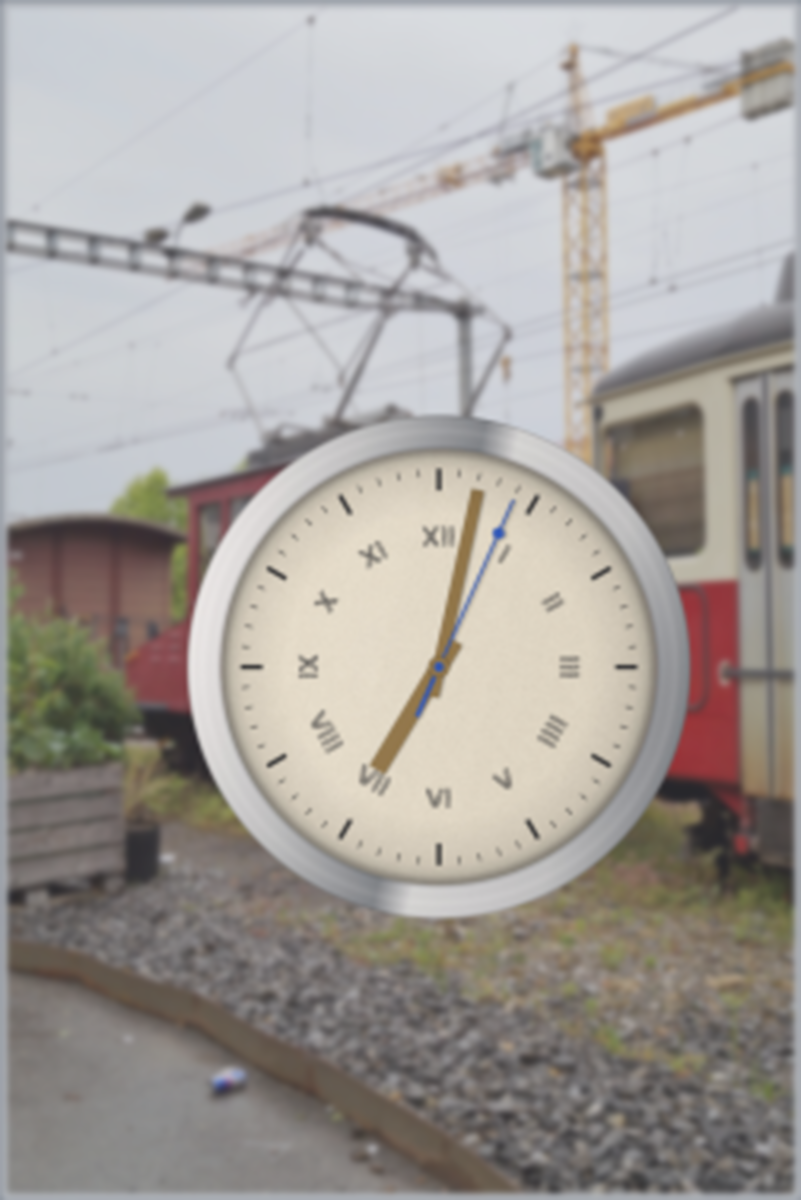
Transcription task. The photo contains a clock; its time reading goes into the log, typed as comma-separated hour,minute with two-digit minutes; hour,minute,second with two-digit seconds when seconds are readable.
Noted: 7,02,04
